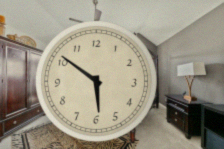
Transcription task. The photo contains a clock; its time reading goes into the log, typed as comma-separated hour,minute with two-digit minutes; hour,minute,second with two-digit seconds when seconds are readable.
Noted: 5,51
